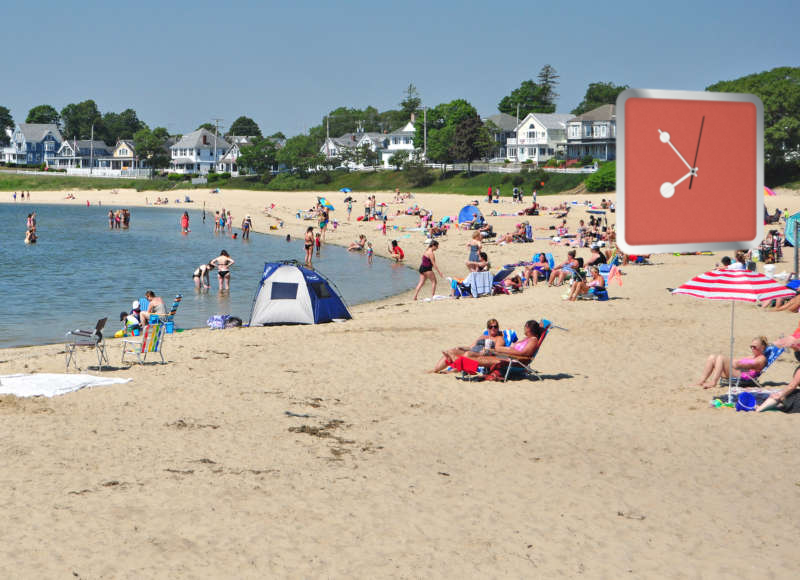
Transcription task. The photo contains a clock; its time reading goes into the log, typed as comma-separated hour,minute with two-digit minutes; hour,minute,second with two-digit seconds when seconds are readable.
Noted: 7,53,02
